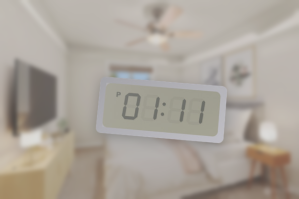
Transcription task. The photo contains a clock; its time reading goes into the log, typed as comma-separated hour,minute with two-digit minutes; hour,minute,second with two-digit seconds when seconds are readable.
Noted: 1,11
